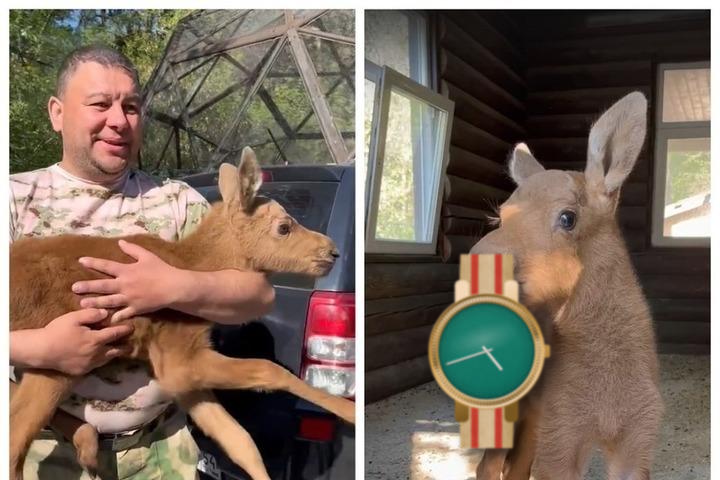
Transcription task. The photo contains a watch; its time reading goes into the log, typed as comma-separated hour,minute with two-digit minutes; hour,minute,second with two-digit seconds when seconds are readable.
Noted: 4,42
